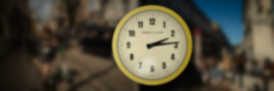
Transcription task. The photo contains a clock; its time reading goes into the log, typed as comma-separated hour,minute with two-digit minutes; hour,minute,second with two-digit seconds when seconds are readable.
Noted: 2,14
